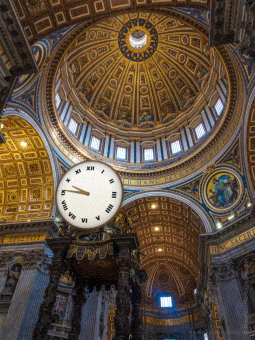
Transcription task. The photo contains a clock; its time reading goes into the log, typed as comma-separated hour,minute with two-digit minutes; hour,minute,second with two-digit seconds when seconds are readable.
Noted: 9,46
